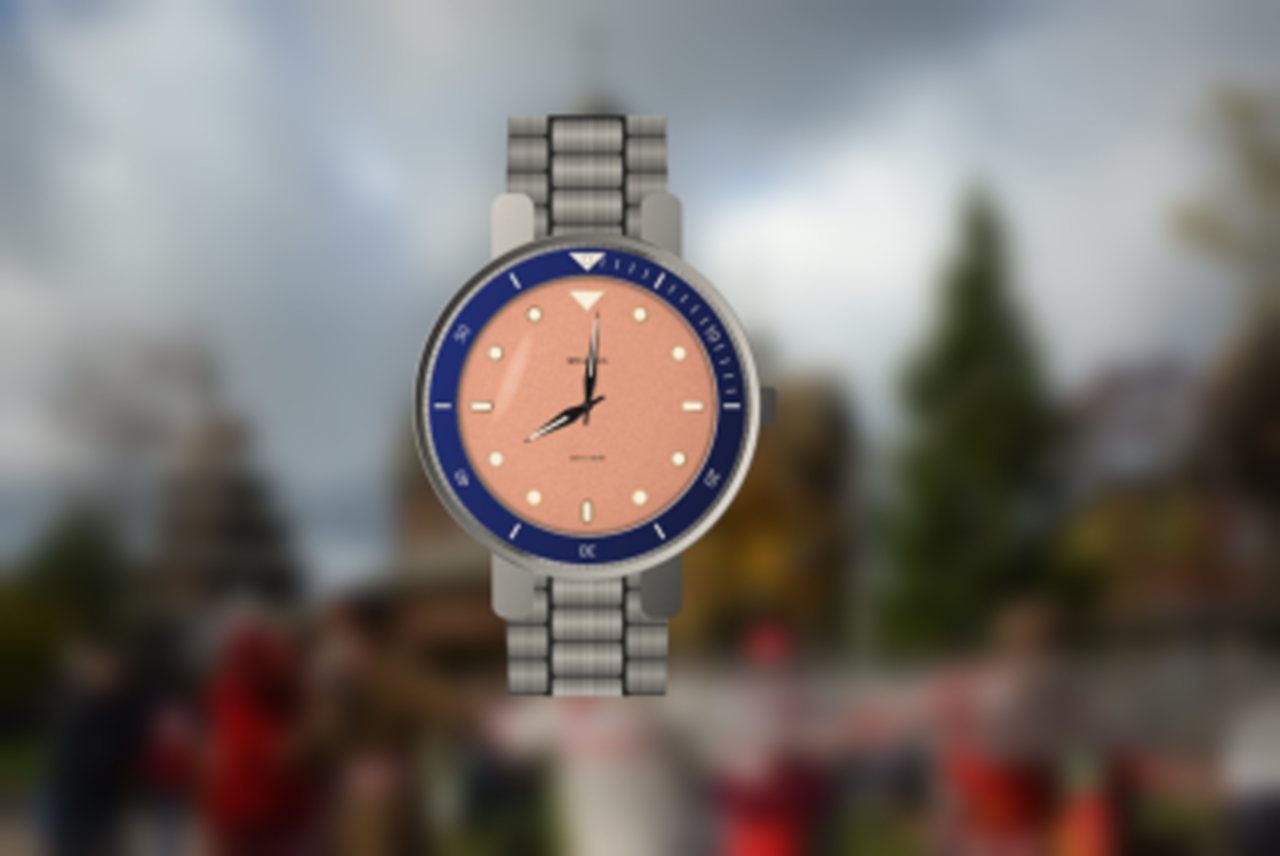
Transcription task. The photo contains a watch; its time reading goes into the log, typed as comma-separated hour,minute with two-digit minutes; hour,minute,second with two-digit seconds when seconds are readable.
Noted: 8,01
